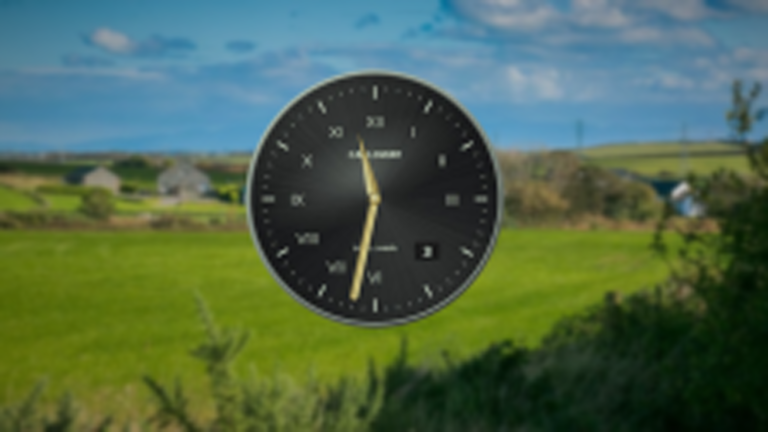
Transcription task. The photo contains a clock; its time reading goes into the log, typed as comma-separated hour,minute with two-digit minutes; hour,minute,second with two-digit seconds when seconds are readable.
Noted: 11,32
